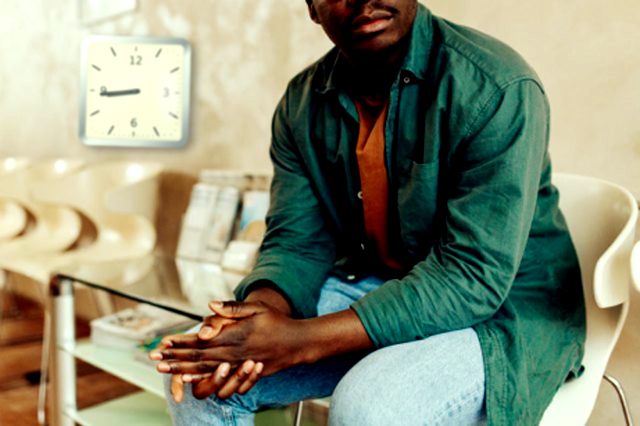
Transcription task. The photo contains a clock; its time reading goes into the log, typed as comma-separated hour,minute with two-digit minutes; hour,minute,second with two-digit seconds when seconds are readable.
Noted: 8,44
